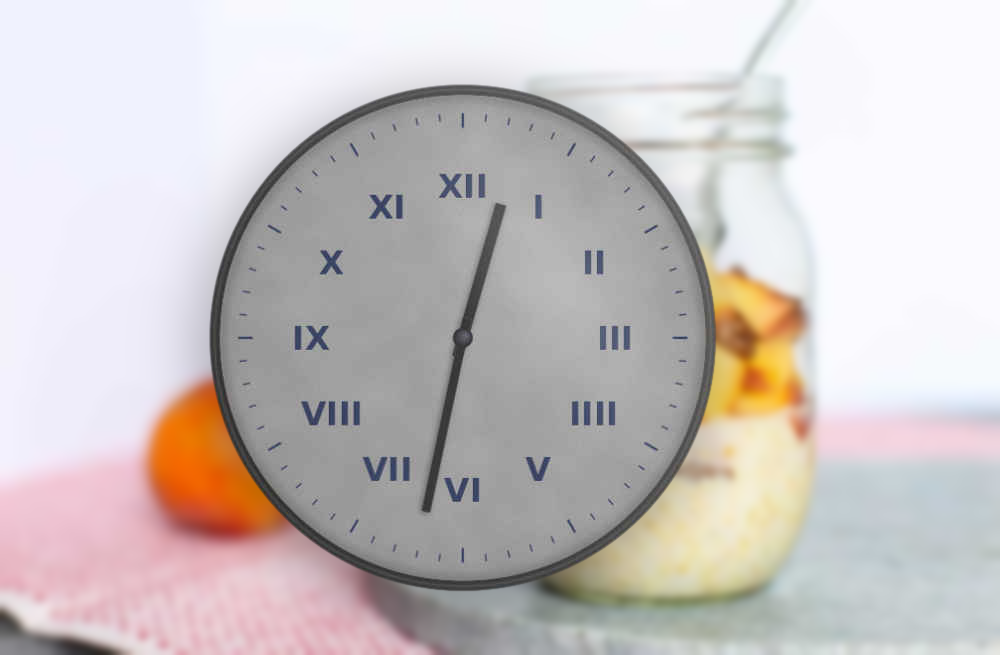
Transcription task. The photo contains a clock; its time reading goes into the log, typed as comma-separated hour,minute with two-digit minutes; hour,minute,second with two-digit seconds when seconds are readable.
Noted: 12,32
